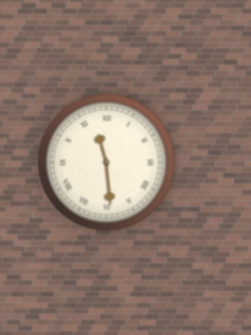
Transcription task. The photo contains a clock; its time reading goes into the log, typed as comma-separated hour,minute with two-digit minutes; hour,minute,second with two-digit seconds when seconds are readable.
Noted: 11,29
